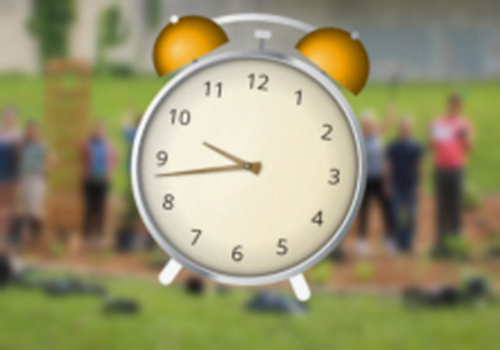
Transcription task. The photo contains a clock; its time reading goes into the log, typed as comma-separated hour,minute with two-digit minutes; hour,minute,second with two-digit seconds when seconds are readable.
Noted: 9,43
